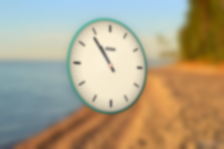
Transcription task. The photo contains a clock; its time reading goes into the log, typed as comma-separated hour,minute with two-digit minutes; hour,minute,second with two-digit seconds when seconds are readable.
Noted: 10,54
